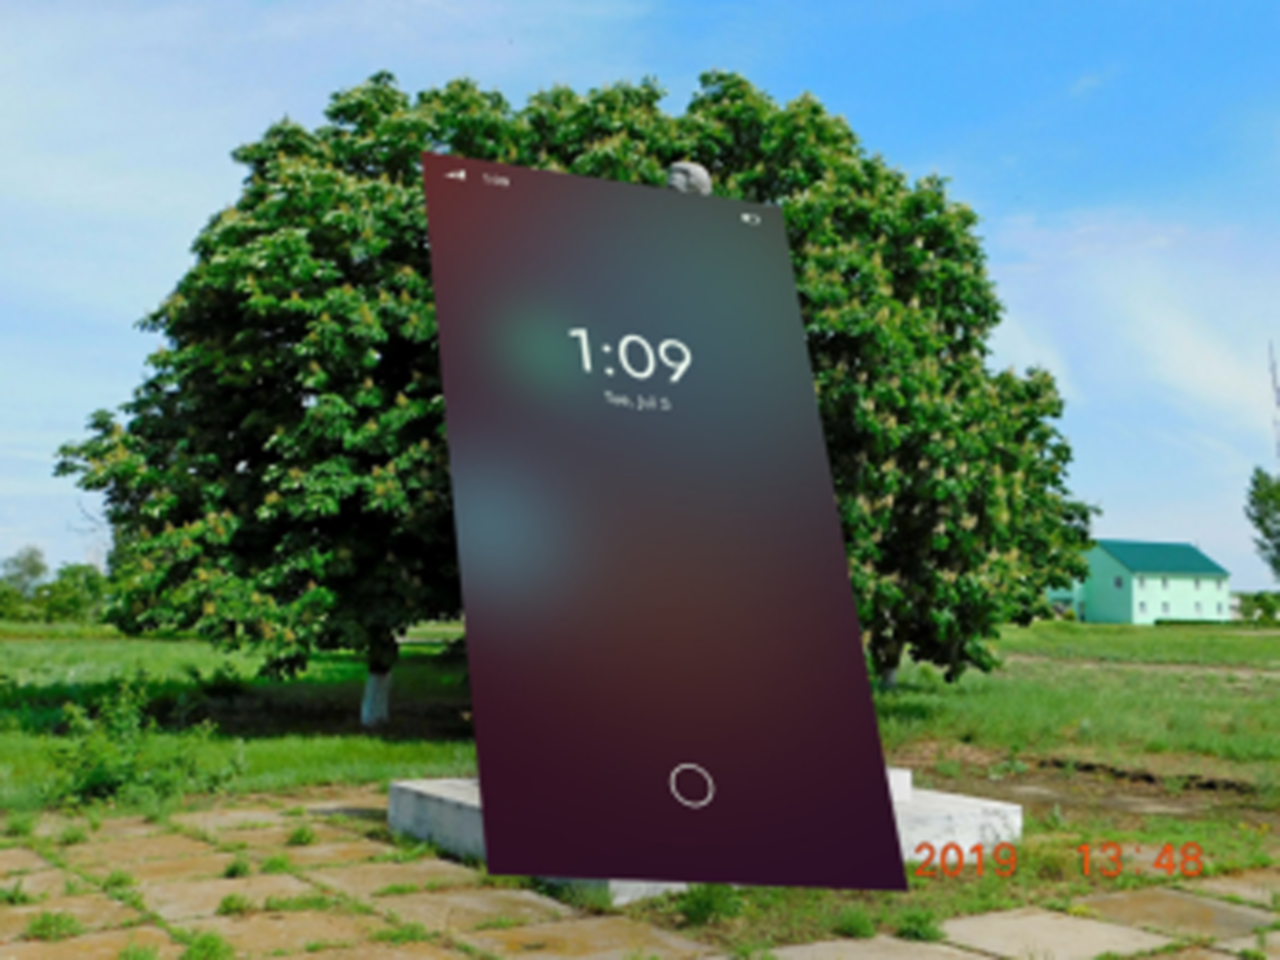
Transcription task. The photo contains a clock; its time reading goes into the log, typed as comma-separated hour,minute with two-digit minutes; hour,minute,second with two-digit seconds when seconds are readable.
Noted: 1,09
